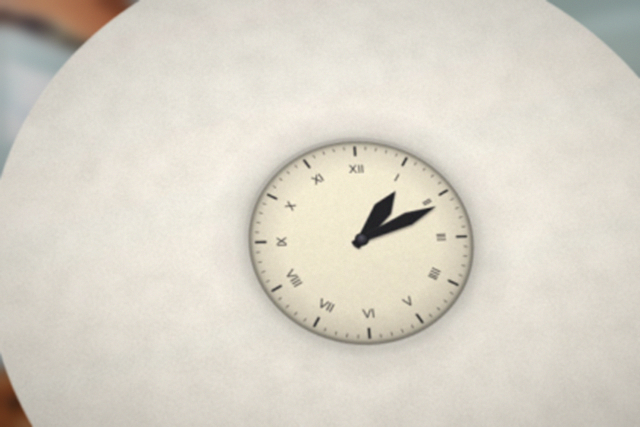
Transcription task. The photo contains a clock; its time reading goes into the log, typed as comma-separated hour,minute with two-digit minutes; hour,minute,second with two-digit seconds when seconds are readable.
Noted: 1,11
